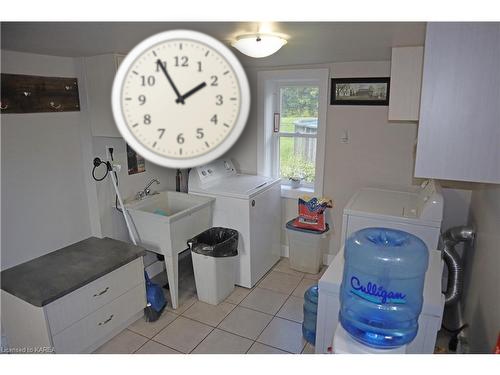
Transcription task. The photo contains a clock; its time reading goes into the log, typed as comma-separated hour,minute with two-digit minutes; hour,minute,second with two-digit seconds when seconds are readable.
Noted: 1,55
